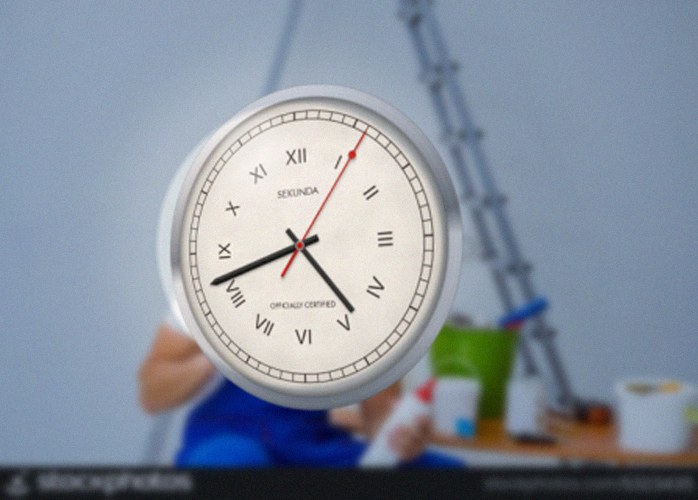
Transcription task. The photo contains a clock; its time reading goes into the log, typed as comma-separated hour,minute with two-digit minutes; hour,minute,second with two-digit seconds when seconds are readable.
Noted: 4,42,06
